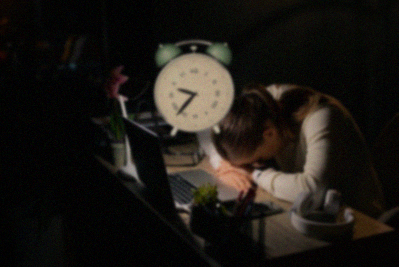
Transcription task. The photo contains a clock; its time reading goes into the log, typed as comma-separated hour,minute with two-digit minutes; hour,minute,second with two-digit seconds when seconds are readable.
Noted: 9,37
